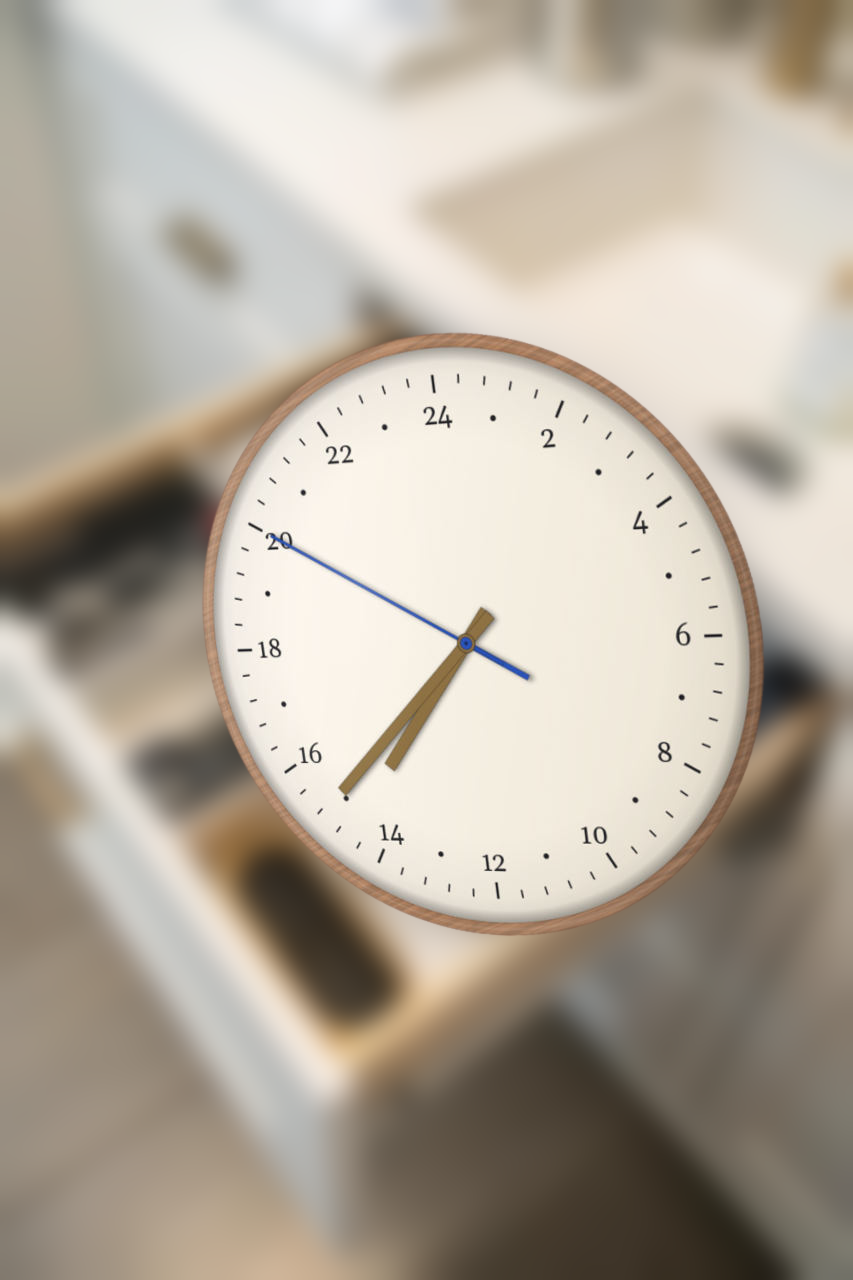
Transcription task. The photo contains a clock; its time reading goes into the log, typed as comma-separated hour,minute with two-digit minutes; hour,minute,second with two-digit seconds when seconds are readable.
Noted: 14,37,50
